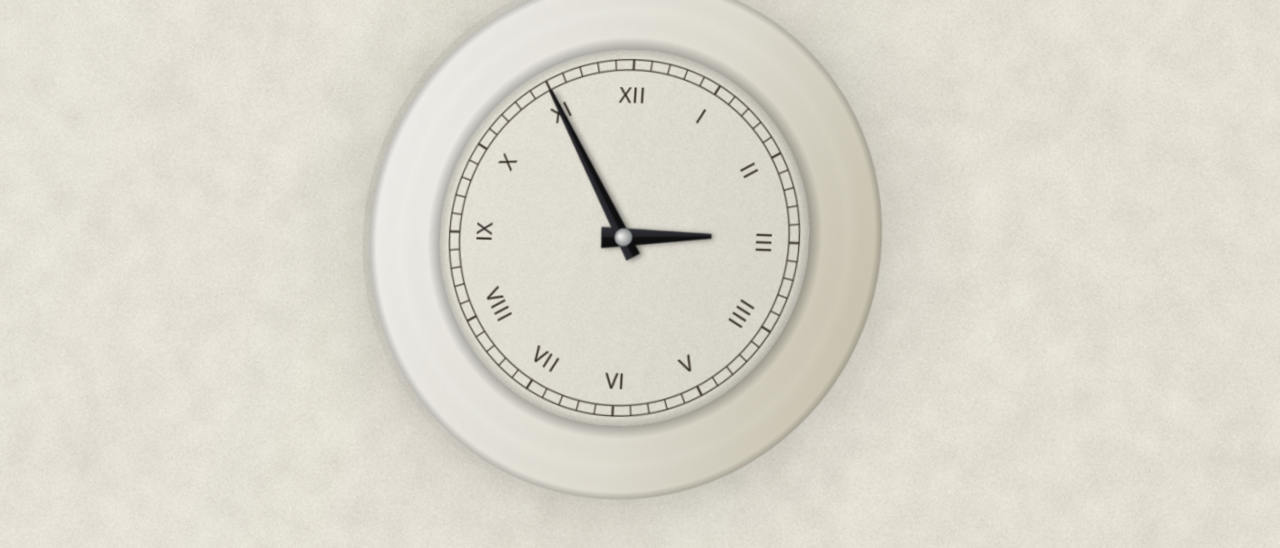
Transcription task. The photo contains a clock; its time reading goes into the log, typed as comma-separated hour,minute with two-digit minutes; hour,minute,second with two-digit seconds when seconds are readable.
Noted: 2,55
